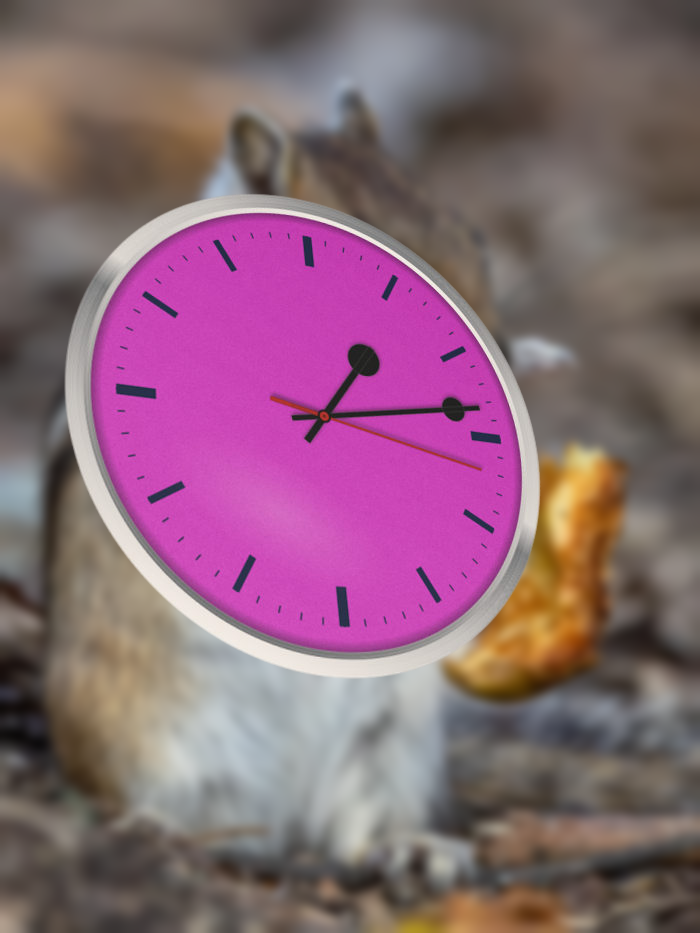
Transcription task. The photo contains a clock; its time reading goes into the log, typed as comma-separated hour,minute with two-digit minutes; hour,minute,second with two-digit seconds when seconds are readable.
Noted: 1,13,17
